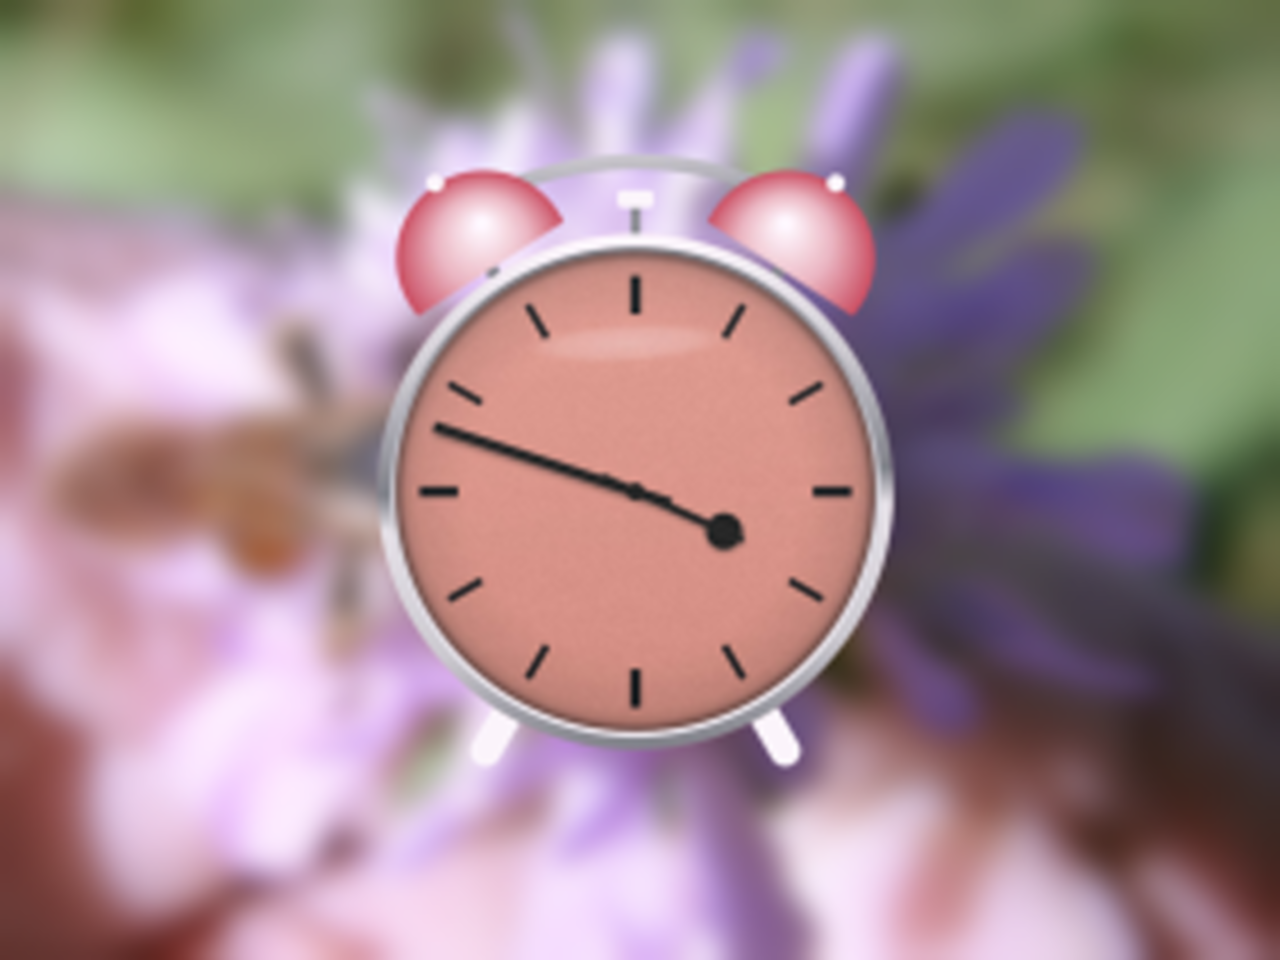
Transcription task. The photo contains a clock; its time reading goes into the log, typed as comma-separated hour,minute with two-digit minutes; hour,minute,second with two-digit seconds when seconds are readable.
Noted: 3,48
